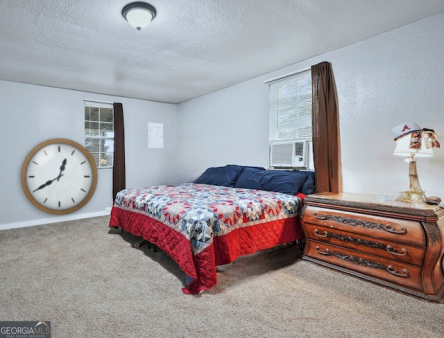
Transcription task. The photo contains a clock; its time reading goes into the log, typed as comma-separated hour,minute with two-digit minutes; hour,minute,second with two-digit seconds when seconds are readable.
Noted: 12,40
